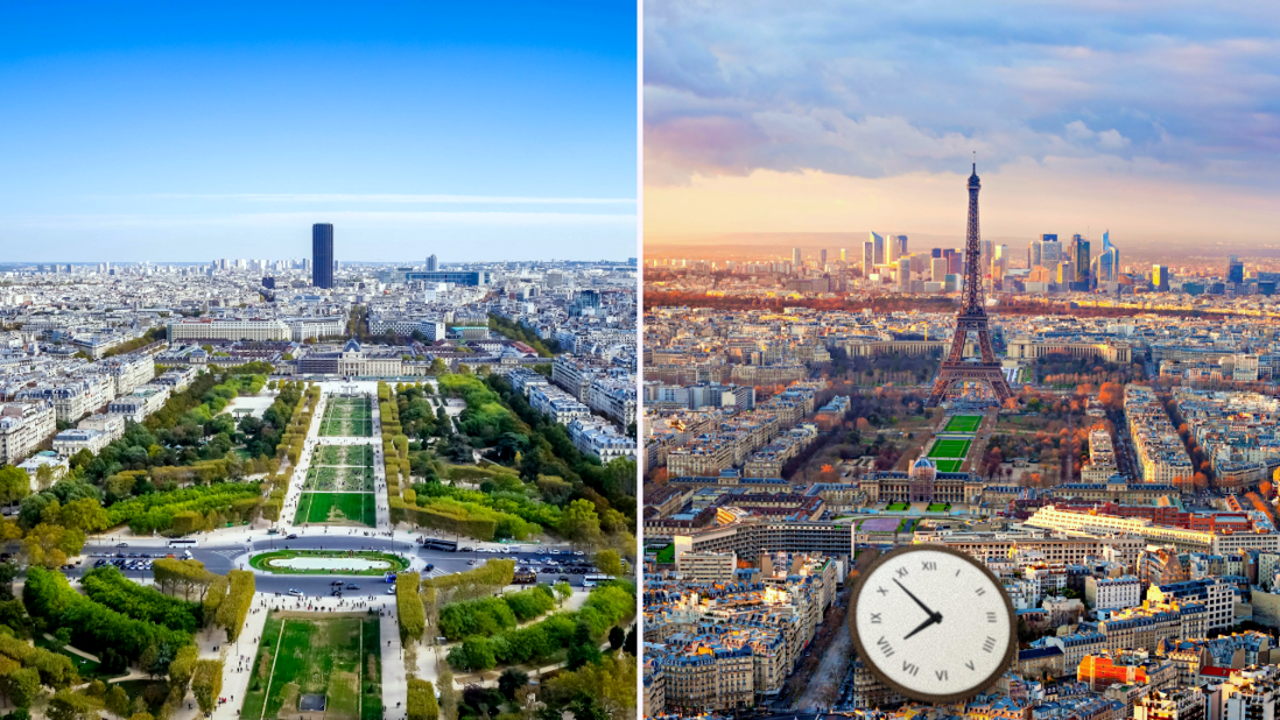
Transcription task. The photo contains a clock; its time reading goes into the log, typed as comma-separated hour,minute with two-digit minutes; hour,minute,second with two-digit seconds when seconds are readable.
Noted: 7,53
